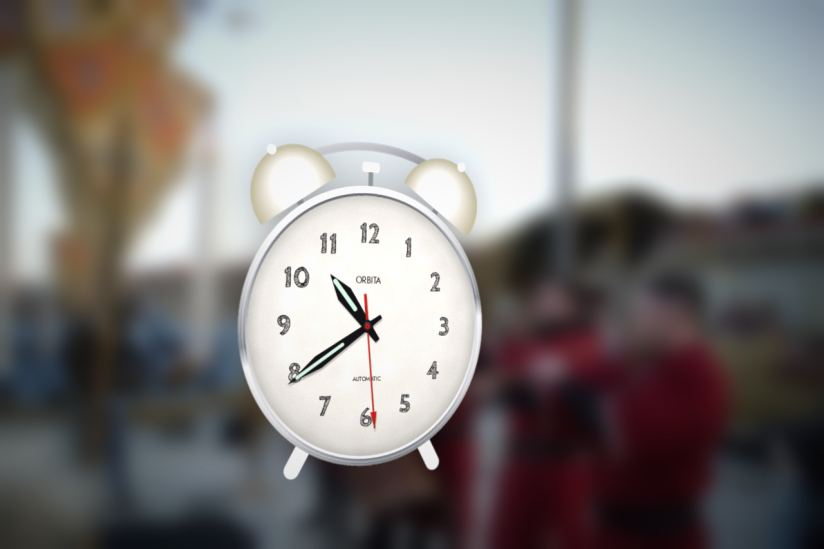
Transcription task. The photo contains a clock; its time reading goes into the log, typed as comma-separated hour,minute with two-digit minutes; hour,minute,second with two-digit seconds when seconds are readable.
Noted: 10,39,29
